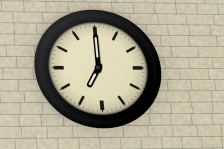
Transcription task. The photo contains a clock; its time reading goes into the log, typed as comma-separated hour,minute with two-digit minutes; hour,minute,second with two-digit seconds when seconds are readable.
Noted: 7,00
